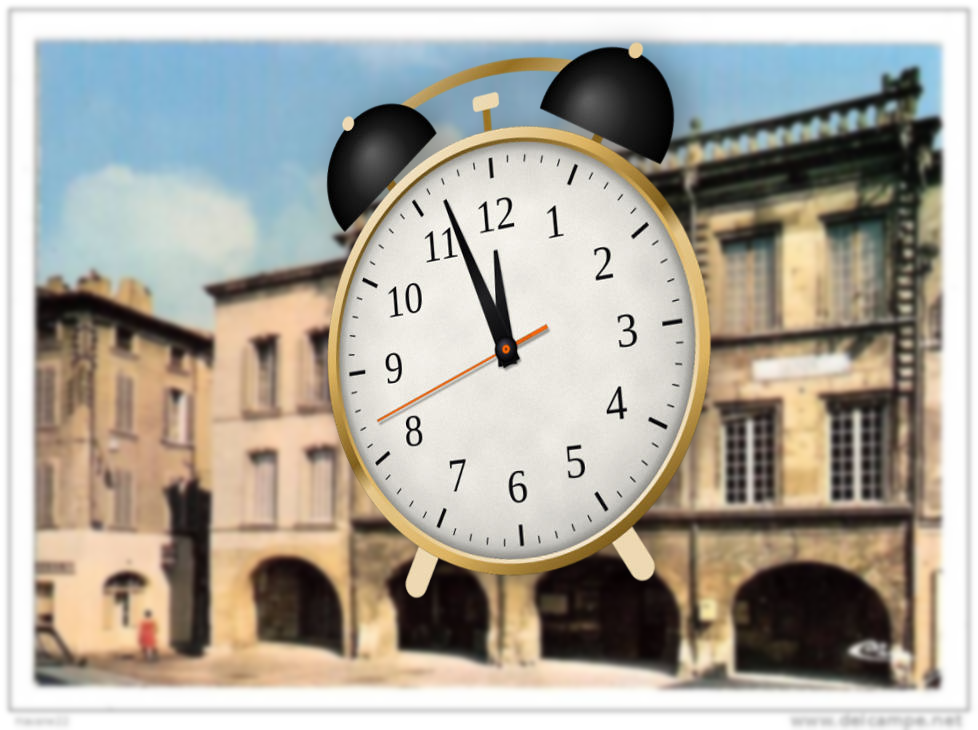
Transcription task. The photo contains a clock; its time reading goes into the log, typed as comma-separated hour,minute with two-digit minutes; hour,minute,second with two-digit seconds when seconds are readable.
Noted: 11,56,42
